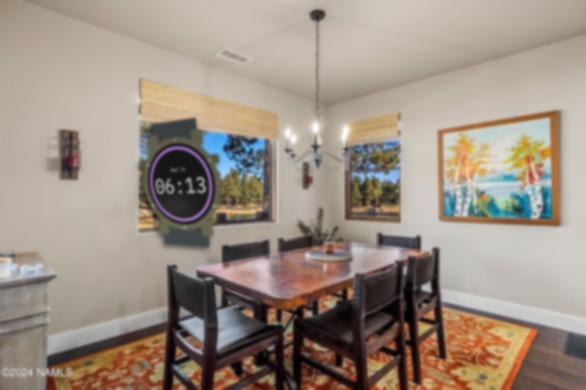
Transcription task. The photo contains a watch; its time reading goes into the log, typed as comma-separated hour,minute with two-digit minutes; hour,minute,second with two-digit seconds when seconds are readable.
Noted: 6,13
